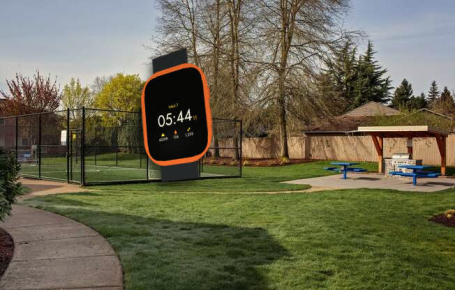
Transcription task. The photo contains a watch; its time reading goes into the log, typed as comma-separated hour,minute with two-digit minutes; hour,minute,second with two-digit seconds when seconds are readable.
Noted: 5,44
